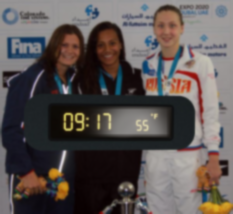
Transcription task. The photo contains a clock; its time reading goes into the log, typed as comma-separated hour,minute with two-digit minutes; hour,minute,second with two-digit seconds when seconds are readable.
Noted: 9,17
